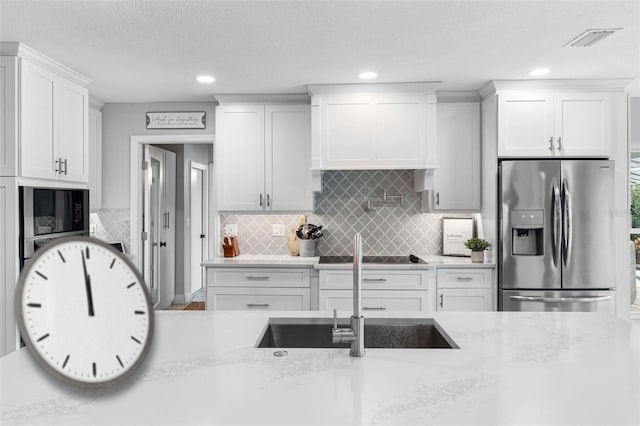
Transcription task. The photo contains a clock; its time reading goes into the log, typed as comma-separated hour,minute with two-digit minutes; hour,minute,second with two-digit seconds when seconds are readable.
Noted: 11,59
